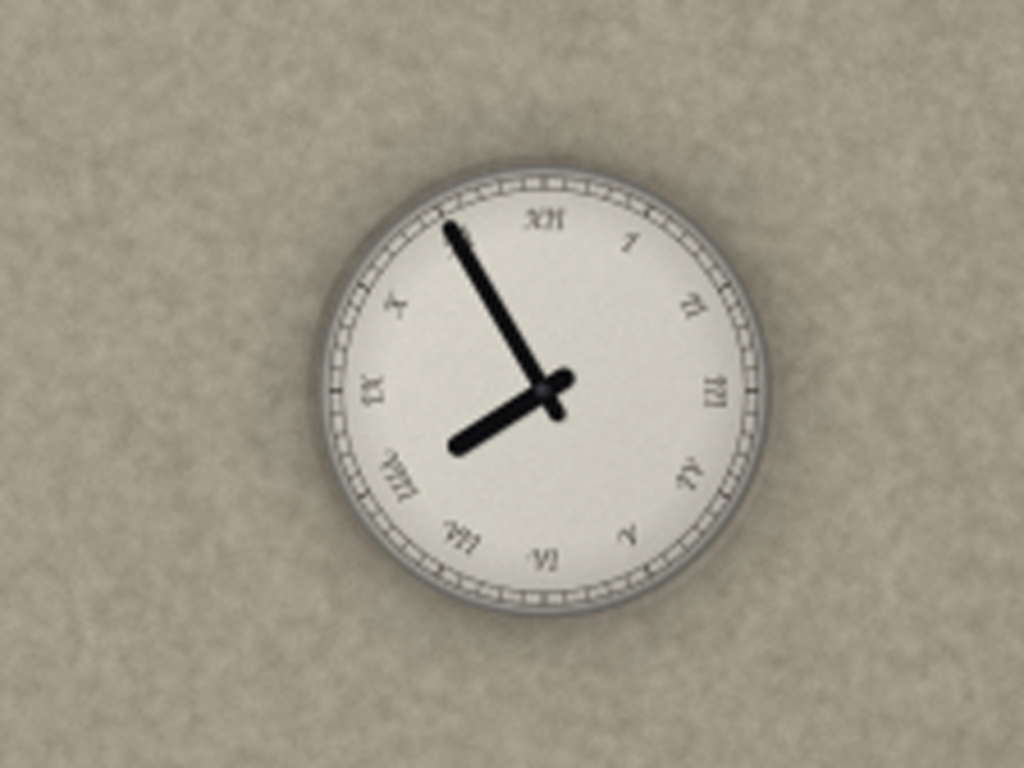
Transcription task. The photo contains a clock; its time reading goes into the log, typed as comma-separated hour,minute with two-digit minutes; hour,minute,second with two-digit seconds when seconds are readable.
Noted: 7,55
